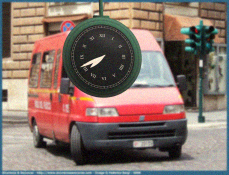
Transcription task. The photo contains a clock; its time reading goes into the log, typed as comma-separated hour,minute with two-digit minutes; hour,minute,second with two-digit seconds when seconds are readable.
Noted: 7,41
